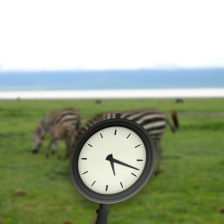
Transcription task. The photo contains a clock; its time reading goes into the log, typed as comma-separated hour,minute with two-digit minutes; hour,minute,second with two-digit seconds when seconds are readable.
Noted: 5,18
